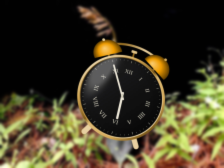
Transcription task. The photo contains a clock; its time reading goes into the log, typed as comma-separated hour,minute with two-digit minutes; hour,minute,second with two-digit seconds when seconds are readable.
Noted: 5,55
